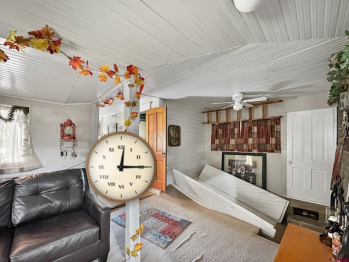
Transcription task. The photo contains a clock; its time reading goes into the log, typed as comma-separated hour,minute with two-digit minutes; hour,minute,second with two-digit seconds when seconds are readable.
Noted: 12,15
